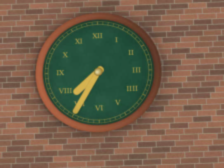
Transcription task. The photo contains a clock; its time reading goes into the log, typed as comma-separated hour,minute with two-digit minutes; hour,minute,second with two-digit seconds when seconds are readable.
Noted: 7,35
